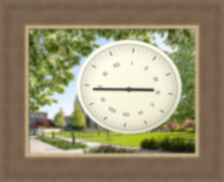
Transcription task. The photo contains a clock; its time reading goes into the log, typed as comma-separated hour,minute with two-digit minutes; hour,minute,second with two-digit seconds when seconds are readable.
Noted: 3,49
